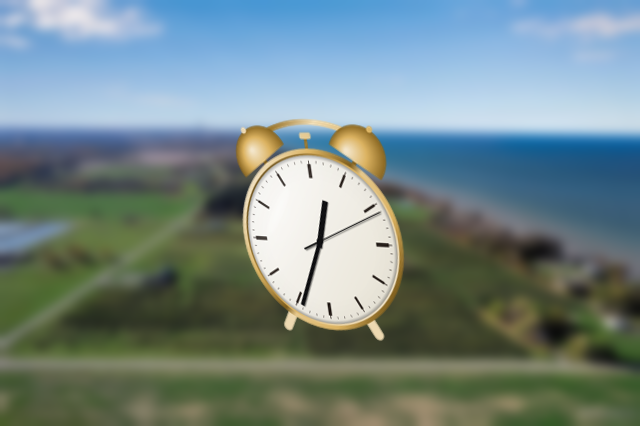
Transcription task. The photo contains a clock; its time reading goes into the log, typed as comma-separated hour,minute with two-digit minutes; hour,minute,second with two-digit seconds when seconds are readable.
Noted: 12,34,11
